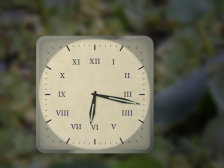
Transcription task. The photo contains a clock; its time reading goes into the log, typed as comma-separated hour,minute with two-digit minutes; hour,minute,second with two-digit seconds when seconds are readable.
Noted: 6,17
